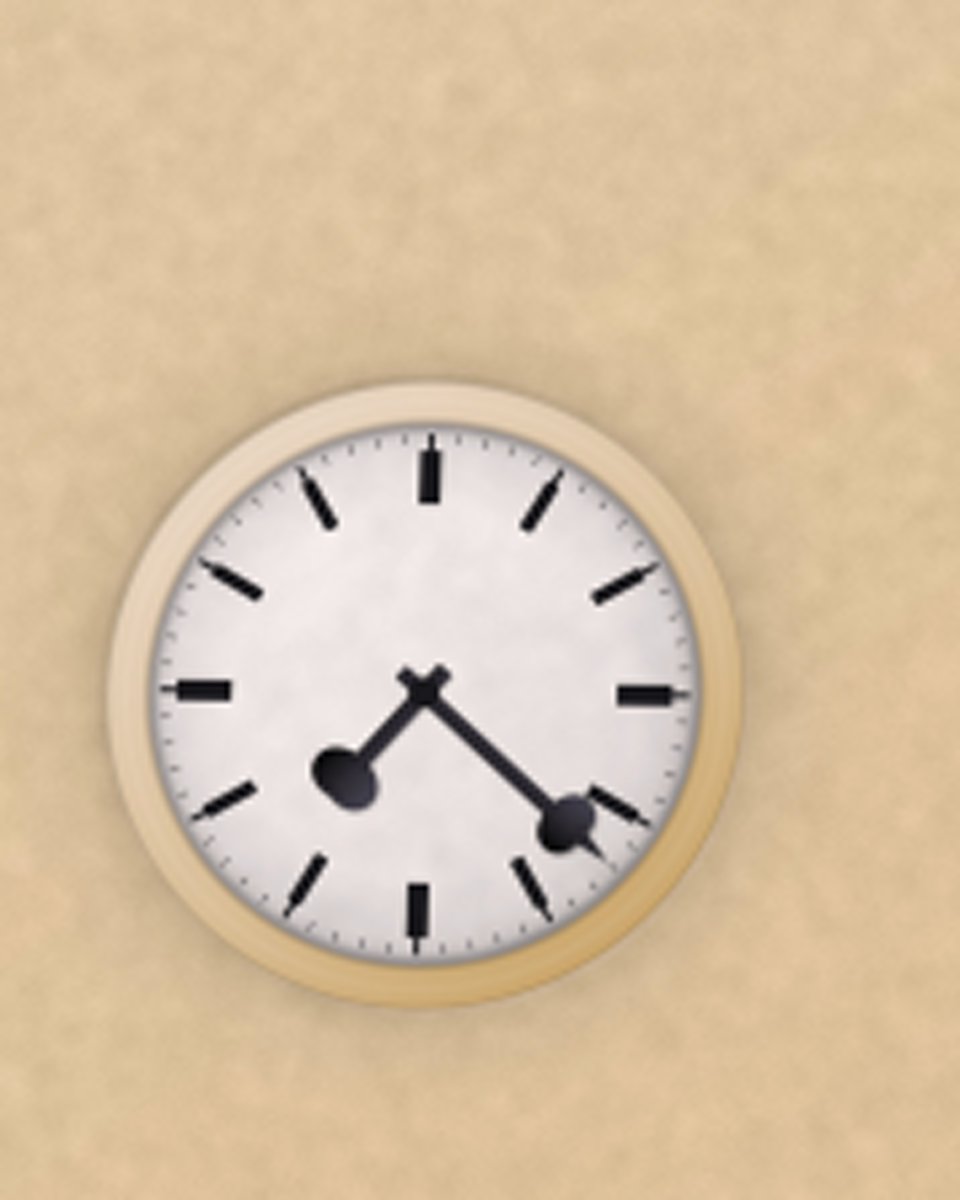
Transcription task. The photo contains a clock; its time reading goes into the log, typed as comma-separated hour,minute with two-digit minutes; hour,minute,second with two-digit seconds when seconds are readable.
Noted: 7,22
